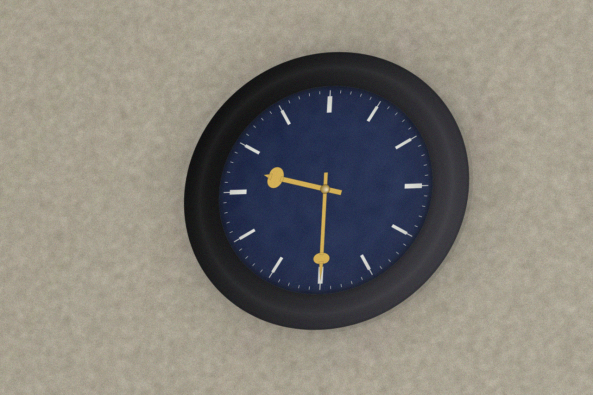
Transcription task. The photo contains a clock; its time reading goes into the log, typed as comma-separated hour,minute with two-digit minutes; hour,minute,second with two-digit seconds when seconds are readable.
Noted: 9,30
